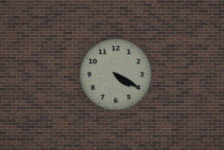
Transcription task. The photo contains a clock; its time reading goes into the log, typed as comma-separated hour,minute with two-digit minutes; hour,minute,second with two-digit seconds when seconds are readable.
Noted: 4,20
